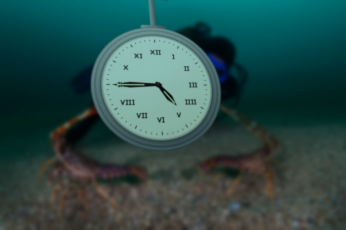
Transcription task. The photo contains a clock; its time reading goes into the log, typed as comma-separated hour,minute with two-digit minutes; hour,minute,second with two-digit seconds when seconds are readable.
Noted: 4,45
